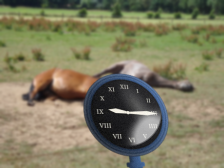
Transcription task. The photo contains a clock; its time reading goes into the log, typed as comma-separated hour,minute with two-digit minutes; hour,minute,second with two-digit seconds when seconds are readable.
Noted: 9,15
